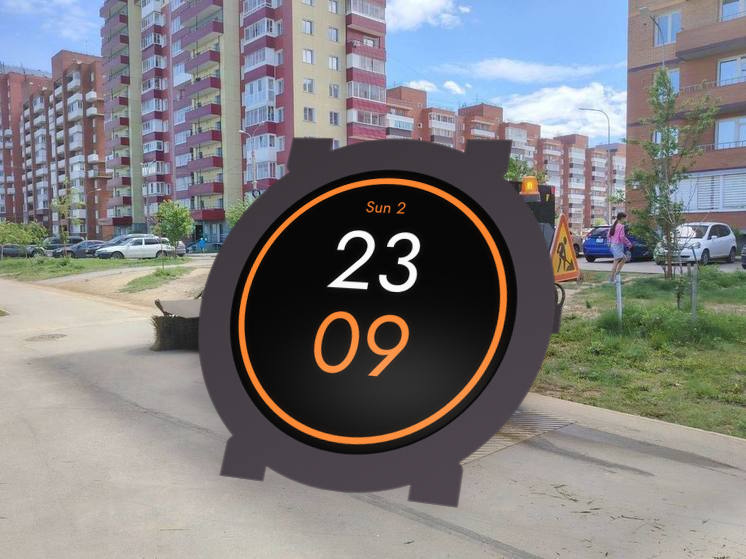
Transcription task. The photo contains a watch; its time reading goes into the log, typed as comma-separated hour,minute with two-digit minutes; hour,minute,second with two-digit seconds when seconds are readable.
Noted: 23,09
